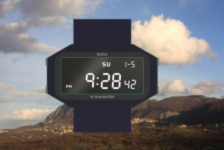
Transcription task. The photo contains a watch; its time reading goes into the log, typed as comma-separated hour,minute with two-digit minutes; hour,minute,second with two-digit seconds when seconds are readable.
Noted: 9,28,42
